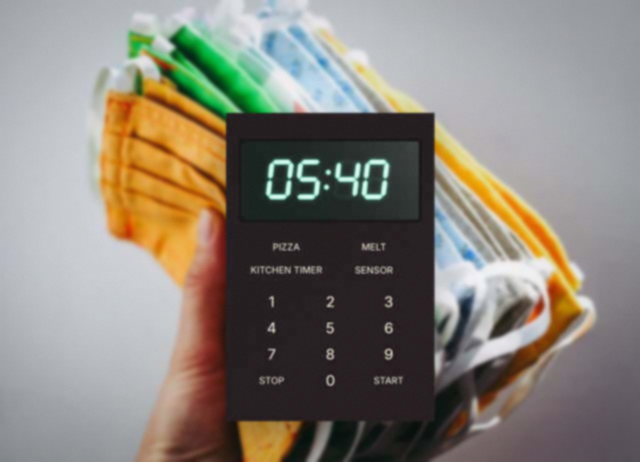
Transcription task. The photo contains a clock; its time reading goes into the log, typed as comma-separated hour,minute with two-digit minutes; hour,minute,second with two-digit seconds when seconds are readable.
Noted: 5,40
